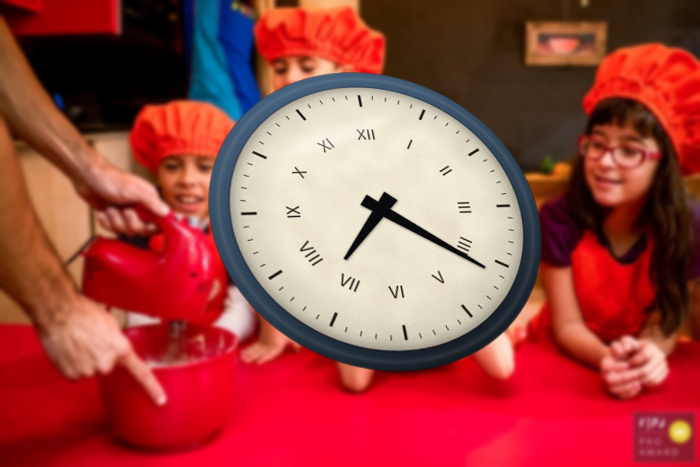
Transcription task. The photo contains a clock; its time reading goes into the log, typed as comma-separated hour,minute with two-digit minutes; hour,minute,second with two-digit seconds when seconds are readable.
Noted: 7,21
